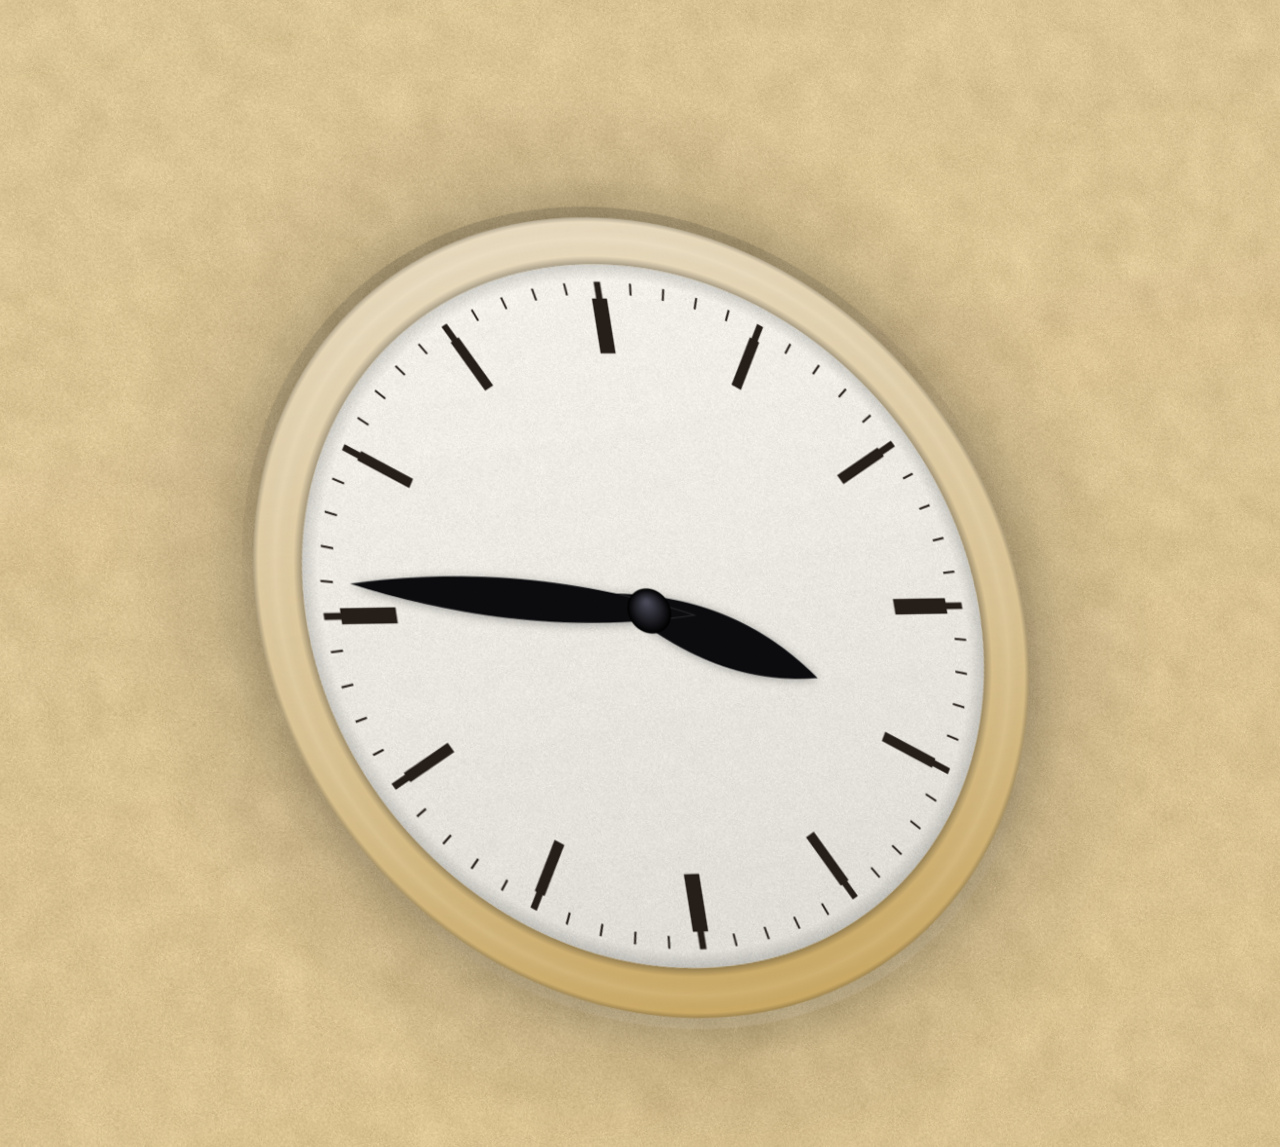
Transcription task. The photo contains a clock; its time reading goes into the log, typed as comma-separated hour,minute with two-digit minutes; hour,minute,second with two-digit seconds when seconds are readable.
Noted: 3,46
